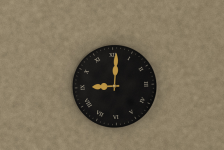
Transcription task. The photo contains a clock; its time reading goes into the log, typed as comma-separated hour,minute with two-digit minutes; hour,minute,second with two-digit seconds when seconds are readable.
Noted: 9,01
